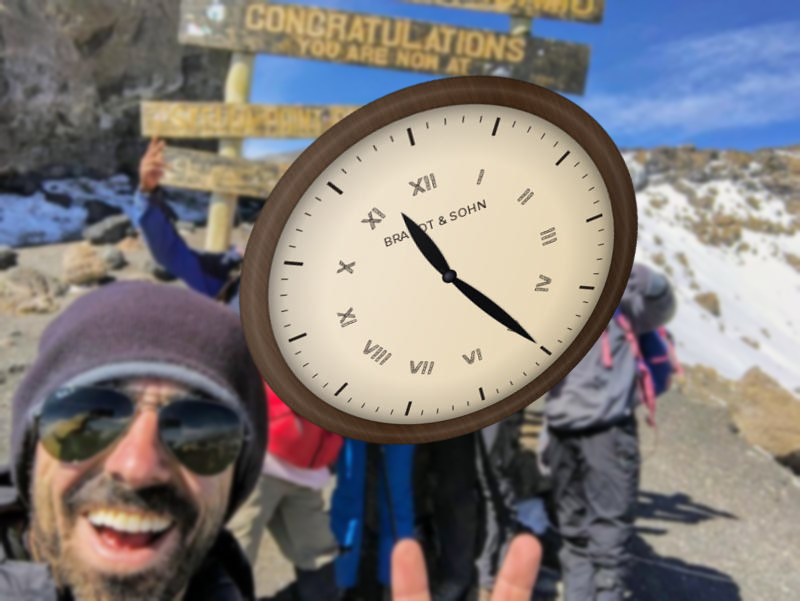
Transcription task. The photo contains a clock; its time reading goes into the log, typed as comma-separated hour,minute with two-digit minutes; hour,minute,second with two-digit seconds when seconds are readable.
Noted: 11,25
